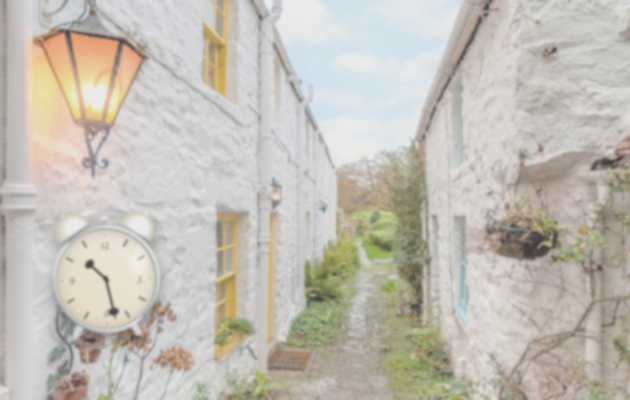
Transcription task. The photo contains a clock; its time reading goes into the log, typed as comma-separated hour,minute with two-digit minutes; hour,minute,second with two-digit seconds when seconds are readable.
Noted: 10,28
